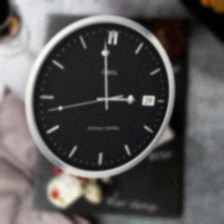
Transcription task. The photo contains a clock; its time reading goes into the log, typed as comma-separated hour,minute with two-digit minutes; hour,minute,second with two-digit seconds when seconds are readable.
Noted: 2,58,43
